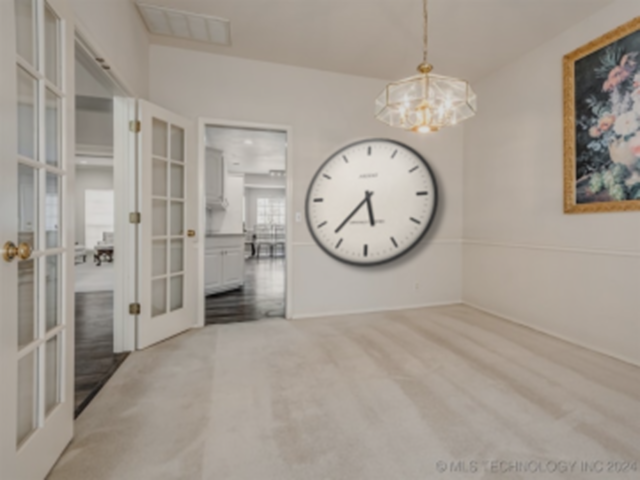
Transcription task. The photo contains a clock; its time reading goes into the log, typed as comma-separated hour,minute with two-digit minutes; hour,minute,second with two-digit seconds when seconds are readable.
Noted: 5,37
